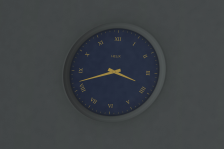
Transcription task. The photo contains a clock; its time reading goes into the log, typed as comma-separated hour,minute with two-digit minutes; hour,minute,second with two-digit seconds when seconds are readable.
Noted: 3,42
